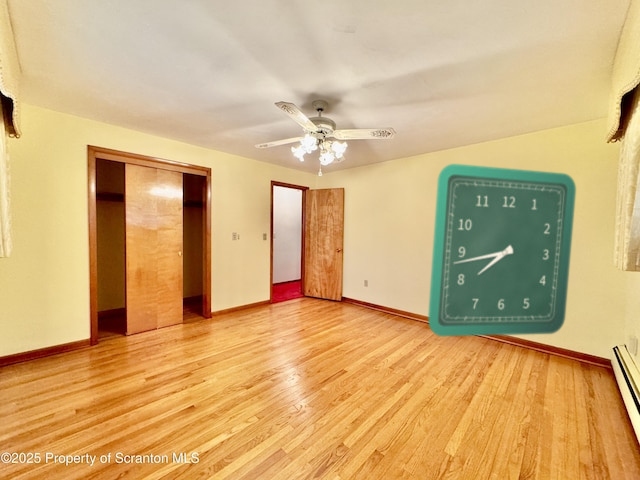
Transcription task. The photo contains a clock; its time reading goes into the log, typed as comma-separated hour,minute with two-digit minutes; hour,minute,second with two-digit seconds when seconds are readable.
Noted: 7,43
